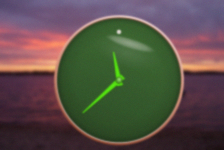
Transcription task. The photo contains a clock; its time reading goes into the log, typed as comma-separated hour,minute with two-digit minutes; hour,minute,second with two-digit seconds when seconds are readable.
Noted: 11,38
